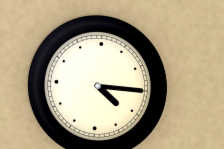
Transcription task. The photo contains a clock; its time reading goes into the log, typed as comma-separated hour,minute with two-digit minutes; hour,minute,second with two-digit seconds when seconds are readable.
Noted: 4,15
